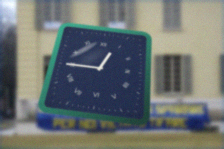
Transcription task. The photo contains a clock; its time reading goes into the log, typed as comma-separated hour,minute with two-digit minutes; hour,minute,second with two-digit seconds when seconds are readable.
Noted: 12,45
